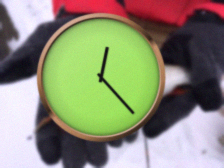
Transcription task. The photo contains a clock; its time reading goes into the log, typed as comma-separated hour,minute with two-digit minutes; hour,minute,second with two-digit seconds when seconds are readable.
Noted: 12,23
